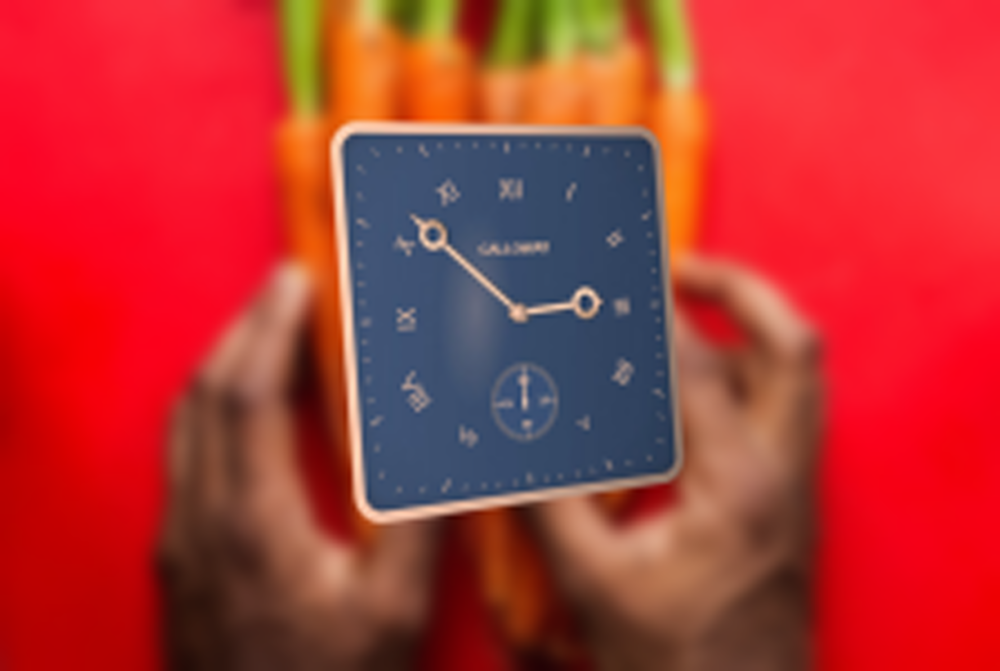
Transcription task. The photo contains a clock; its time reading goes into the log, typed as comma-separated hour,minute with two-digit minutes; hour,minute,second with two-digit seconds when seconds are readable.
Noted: 2,52
